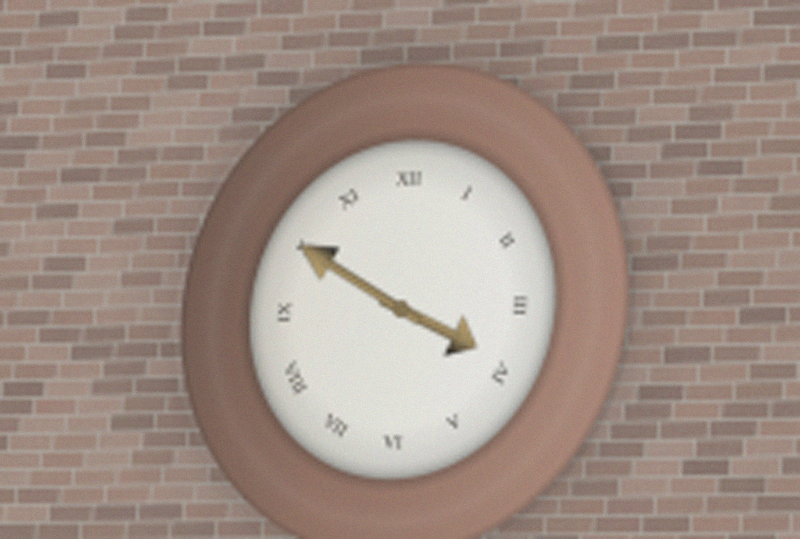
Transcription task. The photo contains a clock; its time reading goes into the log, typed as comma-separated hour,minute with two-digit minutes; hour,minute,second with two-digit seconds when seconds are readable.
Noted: 3,50
